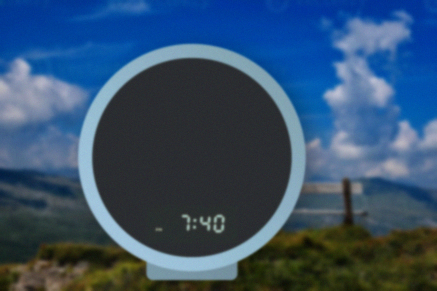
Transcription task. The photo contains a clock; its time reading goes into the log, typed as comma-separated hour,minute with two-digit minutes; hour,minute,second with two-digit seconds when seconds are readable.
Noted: 7,40
